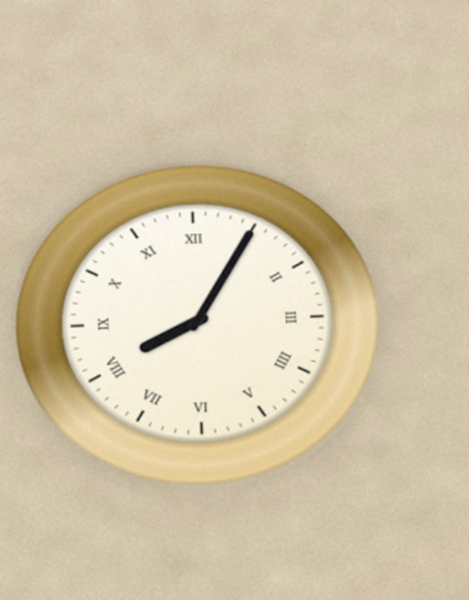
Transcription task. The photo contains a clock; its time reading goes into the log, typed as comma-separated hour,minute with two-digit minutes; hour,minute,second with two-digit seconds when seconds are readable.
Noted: 8,05
